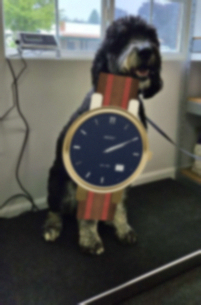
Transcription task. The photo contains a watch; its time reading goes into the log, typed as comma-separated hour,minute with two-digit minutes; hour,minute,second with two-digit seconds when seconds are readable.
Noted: 2,10
